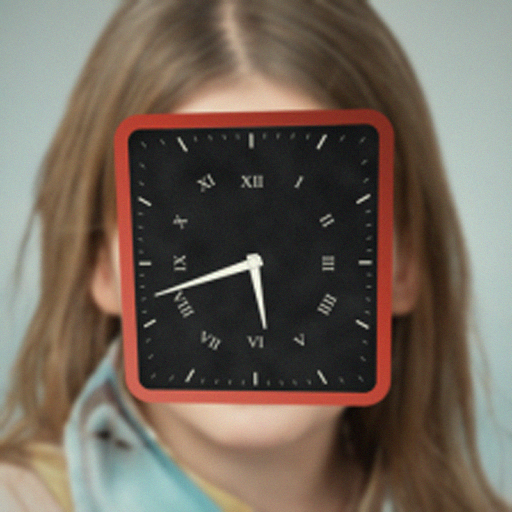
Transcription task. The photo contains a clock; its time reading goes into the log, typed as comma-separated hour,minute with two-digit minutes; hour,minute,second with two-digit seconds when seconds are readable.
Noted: 5,42
